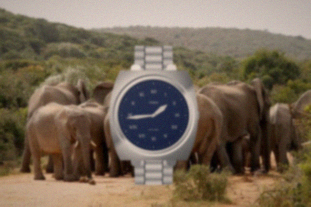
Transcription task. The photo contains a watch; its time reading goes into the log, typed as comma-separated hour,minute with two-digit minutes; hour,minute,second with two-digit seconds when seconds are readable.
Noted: 1,44
